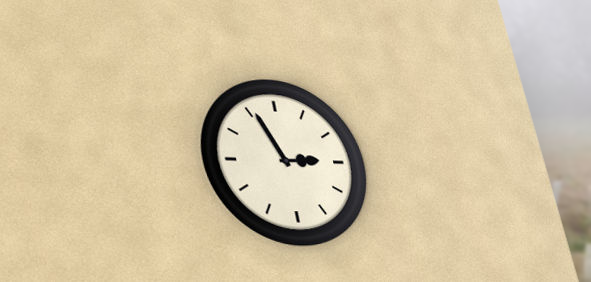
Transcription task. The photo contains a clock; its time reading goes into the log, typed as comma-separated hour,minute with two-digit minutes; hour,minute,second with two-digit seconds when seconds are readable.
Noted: 2,56
